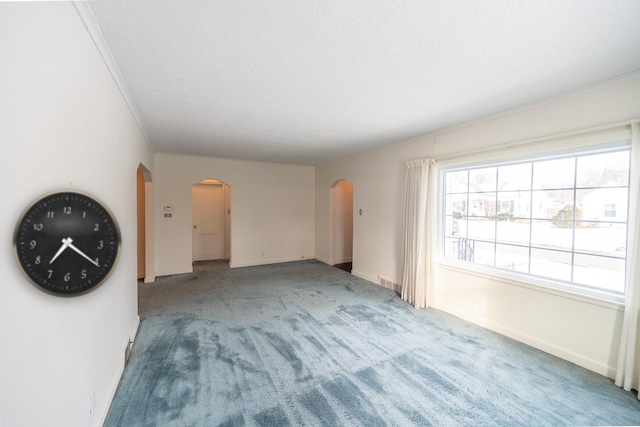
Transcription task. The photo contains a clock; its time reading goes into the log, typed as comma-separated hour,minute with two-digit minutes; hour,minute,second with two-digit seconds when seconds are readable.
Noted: 7,21
